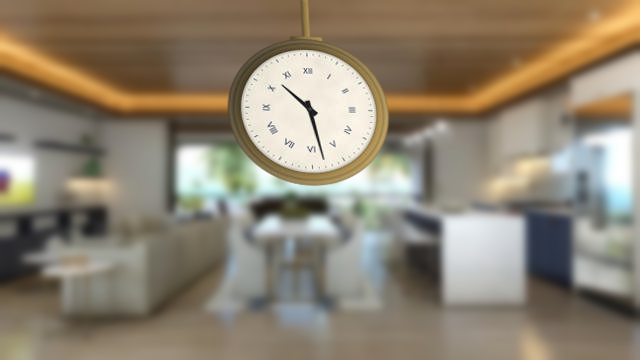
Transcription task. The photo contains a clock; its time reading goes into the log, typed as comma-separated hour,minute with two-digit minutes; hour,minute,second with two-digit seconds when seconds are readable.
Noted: 10,28
